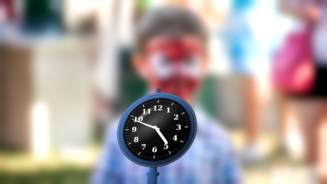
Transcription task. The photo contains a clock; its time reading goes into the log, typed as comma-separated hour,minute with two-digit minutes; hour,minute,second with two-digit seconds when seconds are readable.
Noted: 4,49
